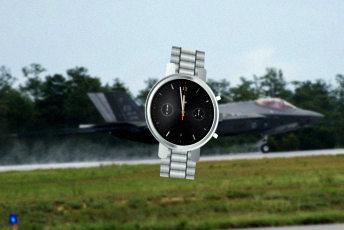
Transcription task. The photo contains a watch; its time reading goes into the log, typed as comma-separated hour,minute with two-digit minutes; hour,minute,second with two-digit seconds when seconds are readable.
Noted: 11,58
